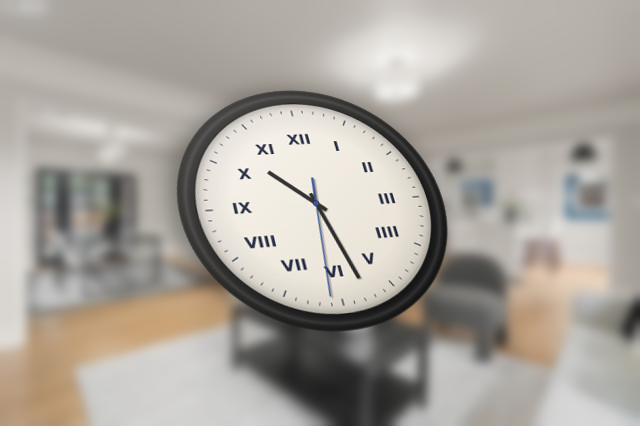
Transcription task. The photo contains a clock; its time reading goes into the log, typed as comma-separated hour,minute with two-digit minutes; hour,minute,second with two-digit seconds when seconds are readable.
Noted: 10,27,31
